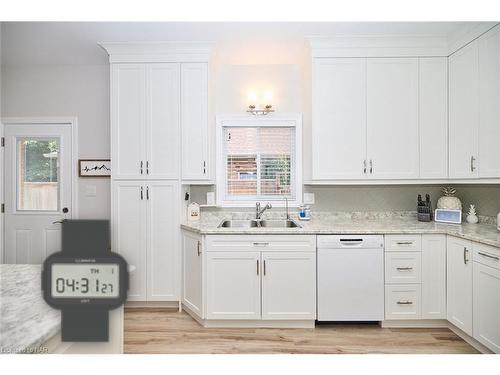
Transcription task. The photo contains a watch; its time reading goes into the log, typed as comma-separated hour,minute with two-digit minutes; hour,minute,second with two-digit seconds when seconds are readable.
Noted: 4,31,27
